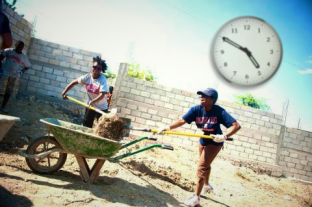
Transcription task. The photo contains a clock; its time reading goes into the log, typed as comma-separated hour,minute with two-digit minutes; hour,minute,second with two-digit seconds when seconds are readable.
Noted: 4,50
